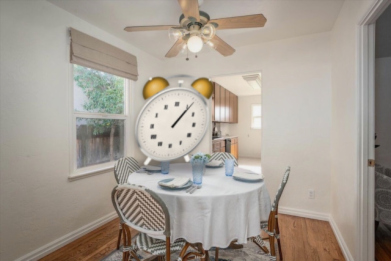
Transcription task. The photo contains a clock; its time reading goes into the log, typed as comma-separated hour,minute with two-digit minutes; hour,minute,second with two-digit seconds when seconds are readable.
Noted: 1,06
